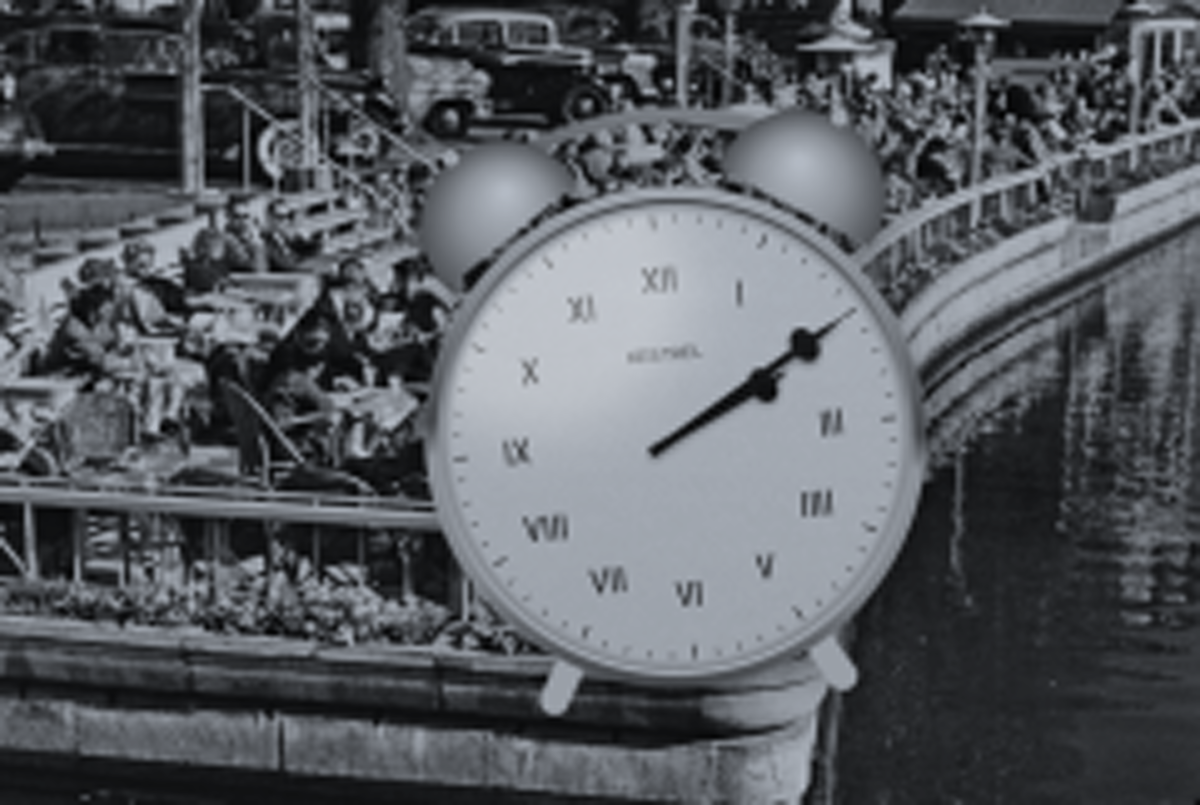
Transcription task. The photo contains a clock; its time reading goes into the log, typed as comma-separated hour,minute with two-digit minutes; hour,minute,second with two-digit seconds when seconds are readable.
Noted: 2,10
